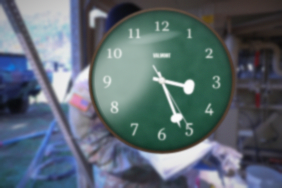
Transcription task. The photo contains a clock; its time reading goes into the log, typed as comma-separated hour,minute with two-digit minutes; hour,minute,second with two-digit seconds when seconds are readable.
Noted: 3,26,25
